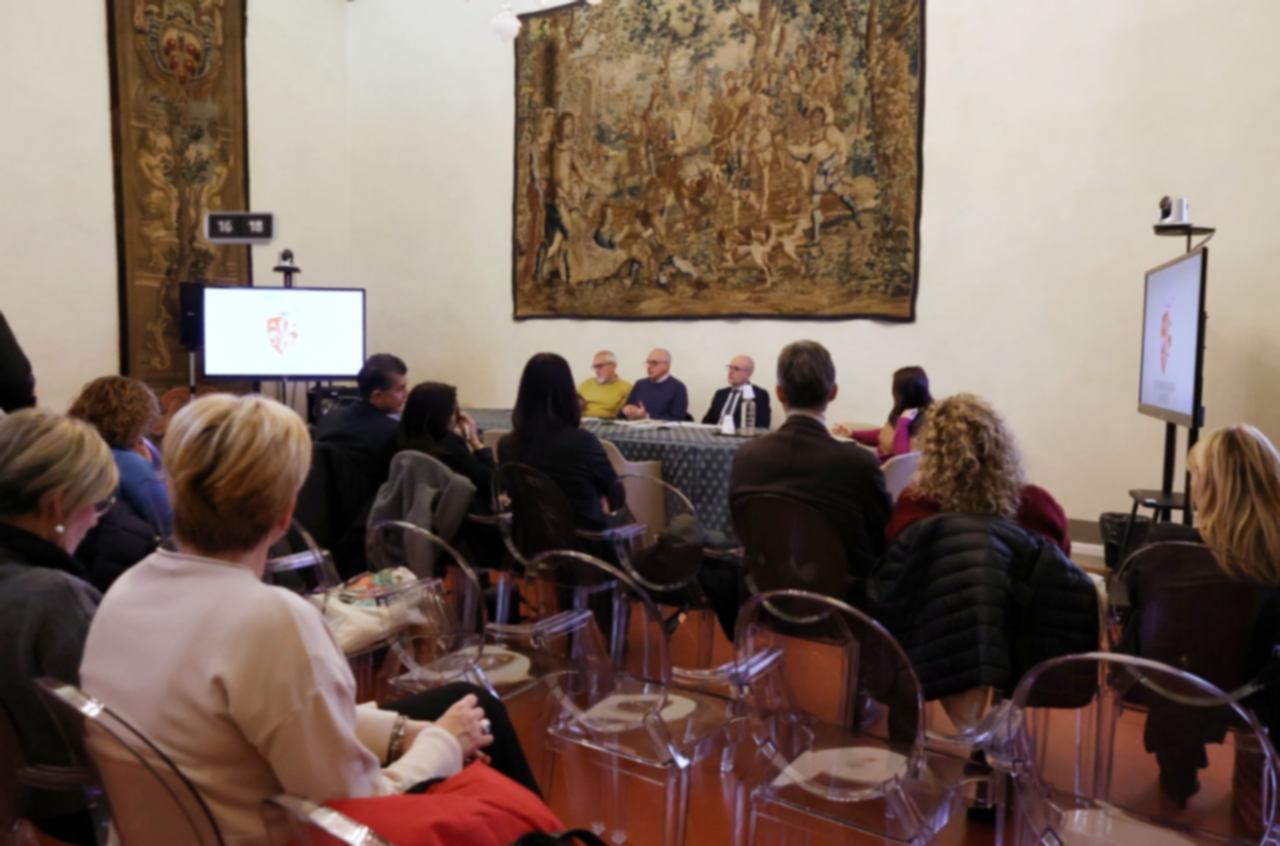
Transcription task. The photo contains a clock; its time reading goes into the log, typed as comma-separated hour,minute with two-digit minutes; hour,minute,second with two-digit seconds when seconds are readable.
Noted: 16,18
